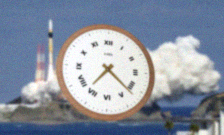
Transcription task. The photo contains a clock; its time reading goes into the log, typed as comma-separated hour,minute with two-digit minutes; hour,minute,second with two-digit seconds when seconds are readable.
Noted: 7,22
